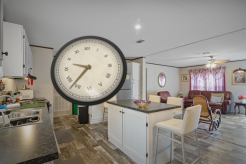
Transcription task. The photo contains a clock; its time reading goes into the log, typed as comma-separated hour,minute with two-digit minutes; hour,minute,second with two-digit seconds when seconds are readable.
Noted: 9,37
